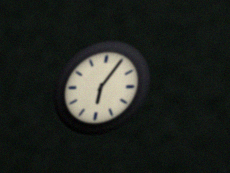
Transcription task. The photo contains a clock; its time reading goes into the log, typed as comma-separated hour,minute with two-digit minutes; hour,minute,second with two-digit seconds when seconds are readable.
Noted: 6,05
